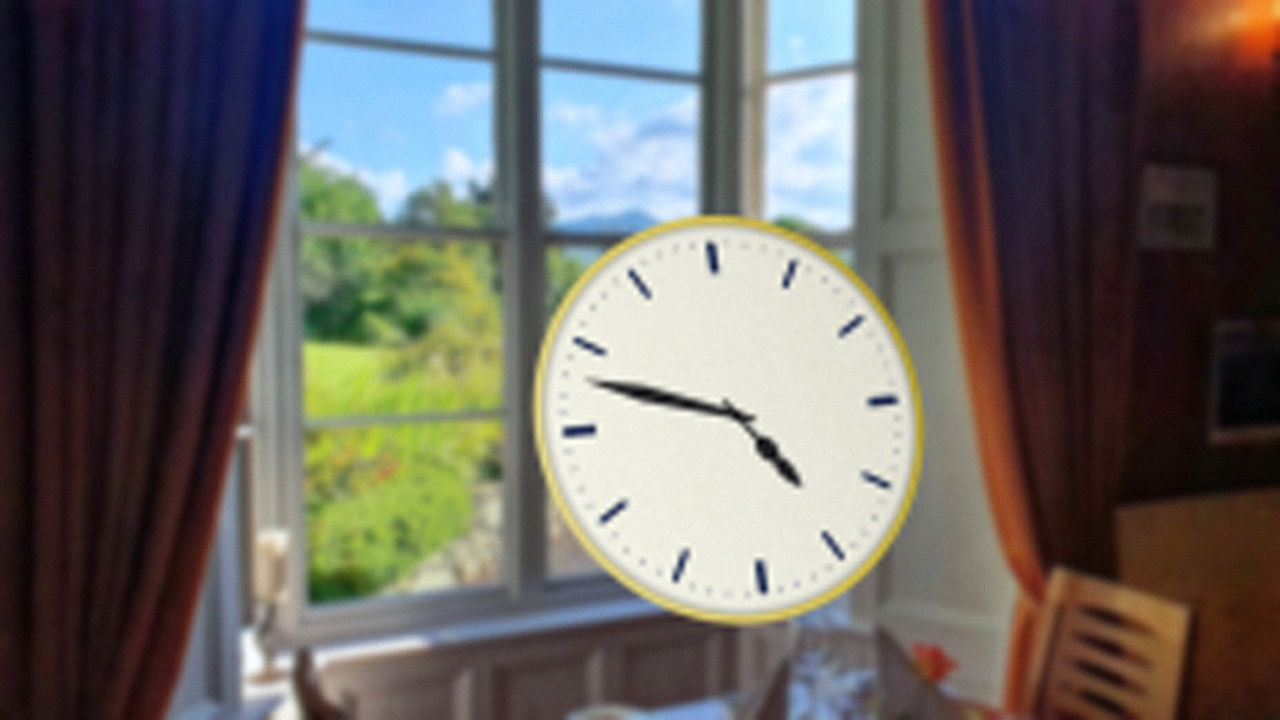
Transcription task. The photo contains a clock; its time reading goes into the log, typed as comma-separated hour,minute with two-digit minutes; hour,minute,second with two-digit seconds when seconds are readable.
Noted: 4,48
